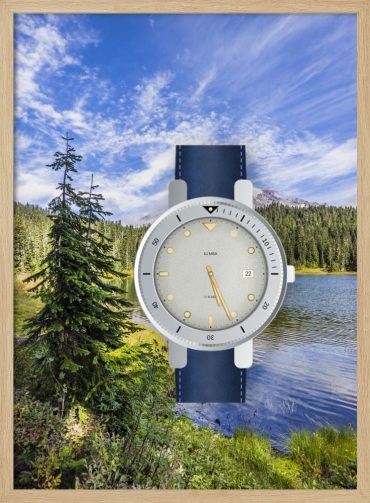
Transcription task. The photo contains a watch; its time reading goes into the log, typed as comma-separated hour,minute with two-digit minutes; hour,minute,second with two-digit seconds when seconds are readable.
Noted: 5,26
